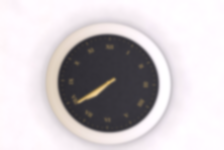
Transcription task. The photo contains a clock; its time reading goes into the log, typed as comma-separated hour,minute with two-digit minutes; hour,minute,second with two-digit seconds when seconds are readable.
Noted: 7,39
